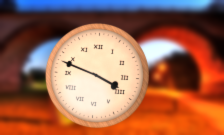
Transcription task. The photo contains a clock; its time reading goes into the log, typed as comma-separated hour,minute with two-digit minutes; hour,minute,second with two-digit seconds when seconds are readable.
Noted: 3,48
